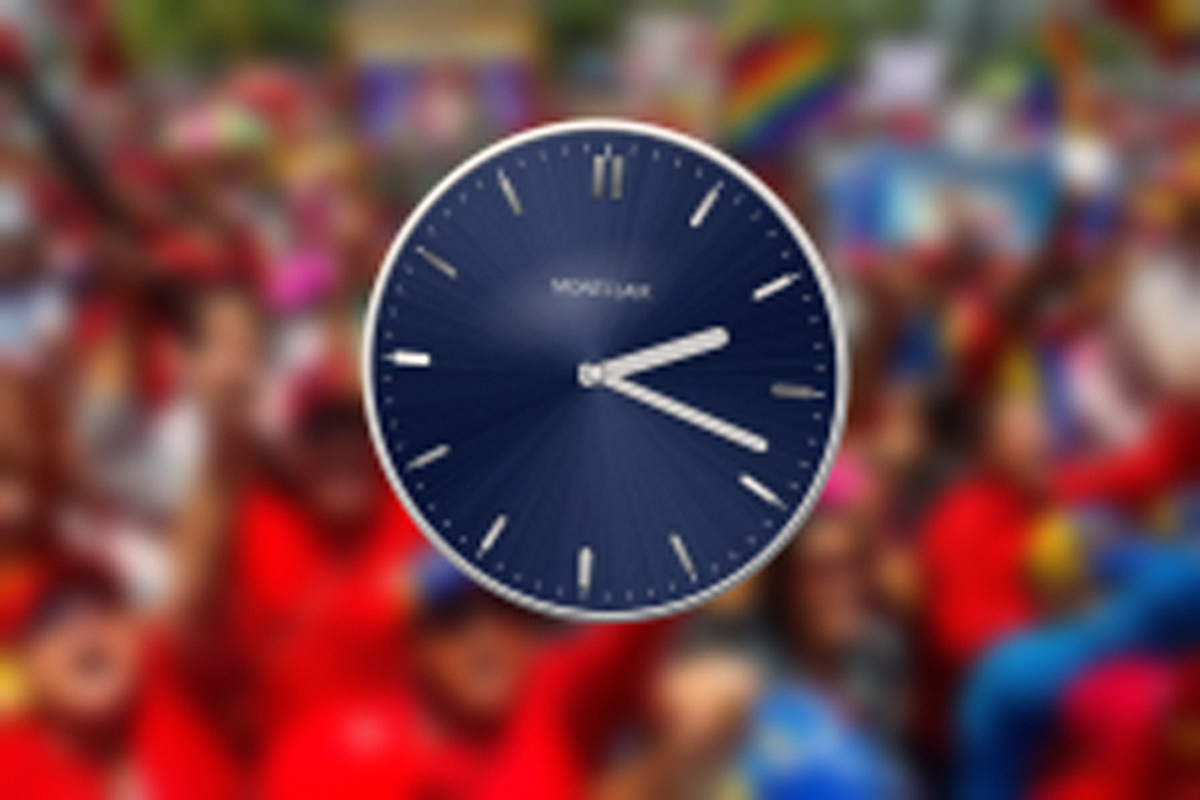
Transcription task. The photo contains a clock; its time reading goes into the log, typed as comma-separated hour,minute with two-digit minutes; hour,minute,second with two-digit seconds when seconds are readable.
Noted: 2,18
